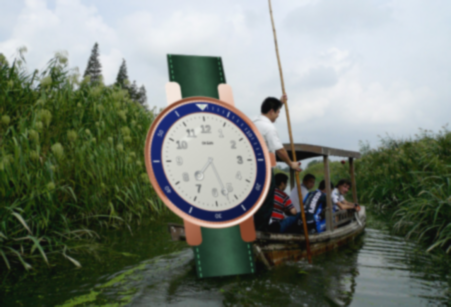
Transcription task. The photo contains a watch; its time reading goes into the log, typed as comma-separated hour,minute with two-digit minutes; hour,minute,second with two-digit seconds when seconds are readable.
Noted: 7,27
